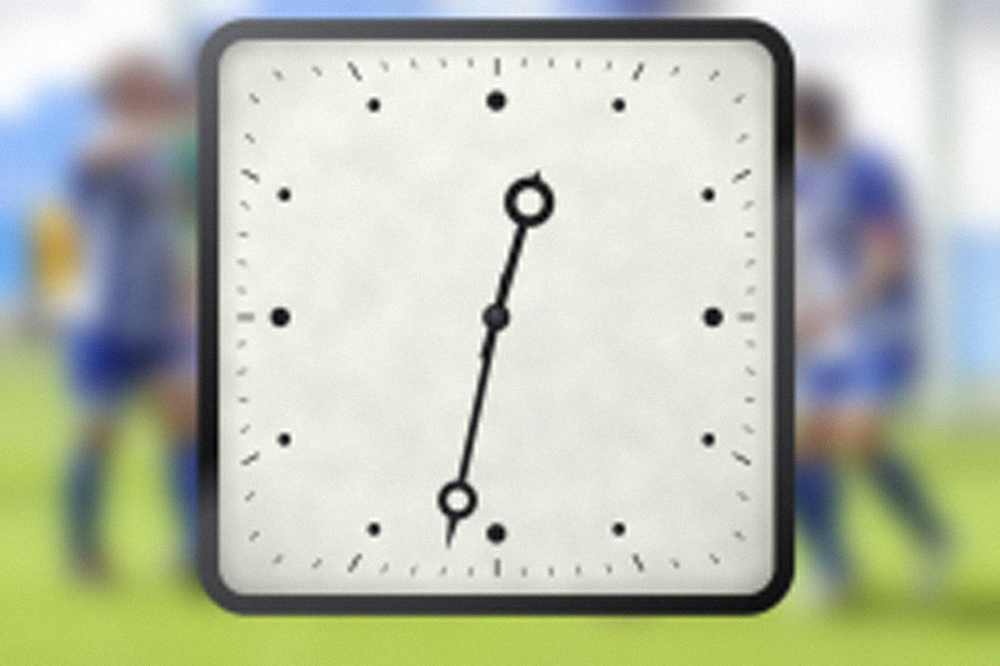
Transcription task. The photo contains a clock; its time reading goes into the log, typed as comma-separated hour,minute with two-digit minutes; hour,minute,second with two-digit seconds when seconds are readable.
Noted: 12,32
